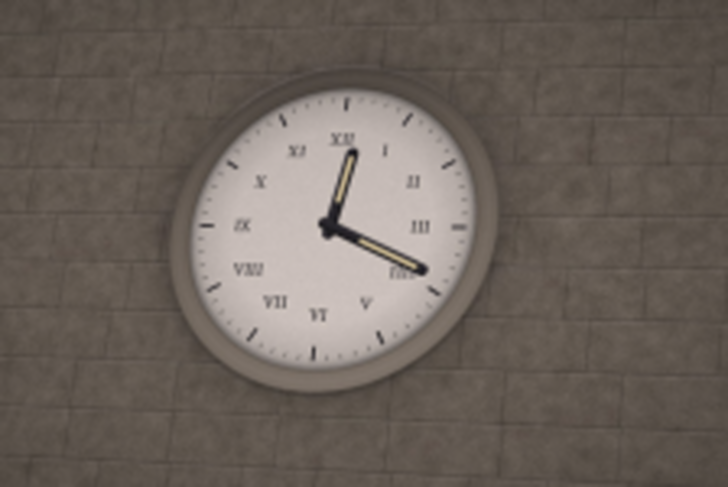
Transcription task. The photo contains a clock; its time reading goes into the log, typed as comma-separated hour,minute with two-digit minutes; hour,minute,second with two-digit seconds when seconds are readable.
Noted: 12,19
